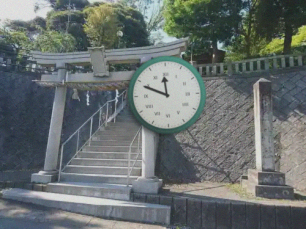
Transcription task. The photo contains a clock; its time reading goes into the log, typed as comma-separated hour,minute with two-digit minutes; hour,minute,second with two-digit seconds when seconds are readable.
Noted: 11,49
